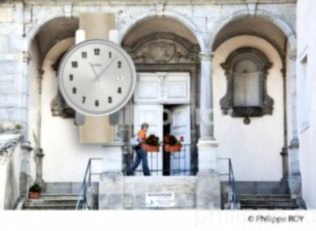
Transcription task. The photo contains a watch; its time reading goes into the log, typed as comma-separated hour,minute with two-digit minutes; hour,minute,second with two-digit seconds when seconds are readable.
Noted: 11,07
